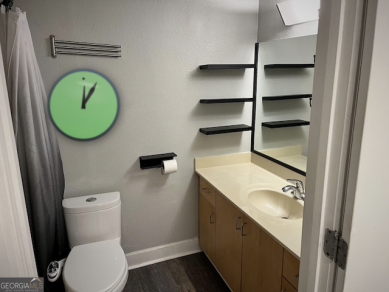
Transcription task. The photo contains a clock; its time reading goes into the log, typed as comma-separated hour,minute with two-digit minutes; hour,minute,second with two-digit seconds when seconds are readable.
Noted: 12,05
